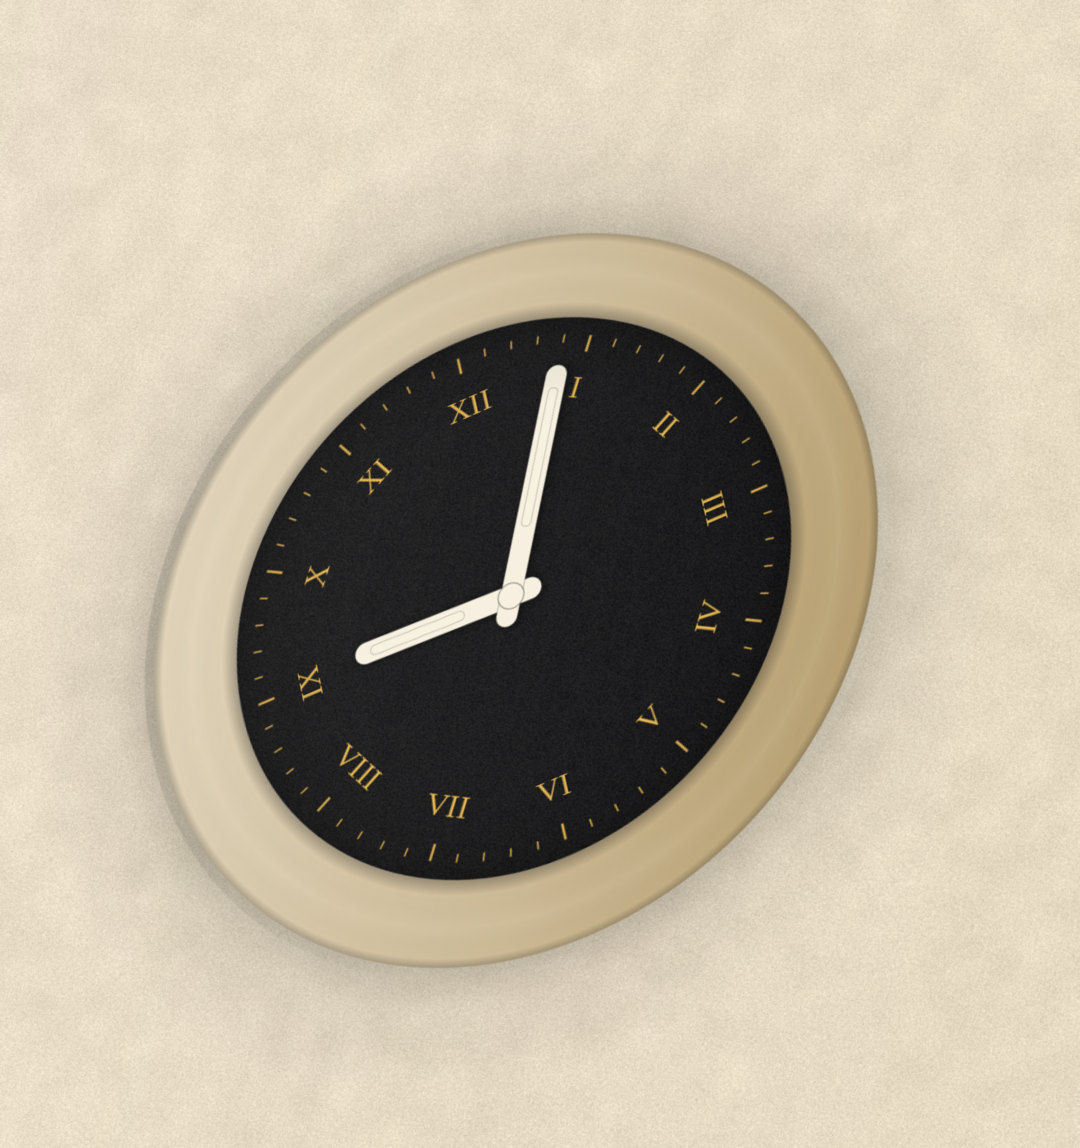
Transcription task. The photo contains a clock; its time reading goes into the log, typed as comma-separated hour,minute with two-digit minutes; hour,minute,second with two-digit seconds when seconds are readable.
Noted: 9,04
